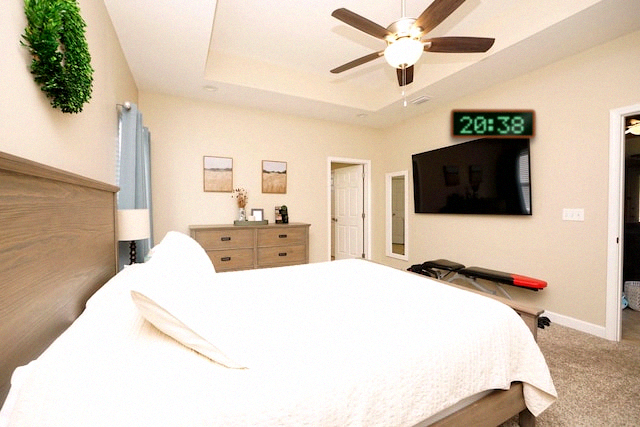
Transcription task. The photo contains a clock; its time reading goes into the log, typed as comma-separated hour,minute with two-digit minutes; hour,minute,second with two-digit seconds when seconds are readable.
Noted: 20,38
